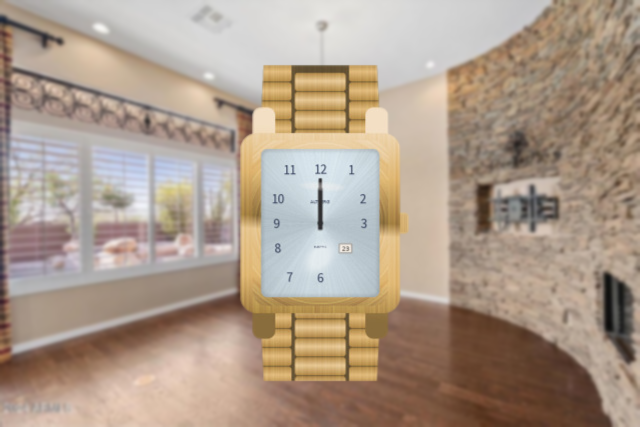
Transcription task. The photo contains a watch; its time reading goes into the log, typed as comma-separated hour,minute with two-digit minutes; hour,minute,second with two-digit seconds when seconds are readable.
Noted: 12,00
